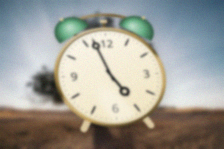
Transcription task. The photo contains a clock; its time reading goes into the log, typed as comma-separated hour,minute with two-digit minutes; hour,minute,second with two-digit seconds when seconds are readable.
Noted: 4,57
